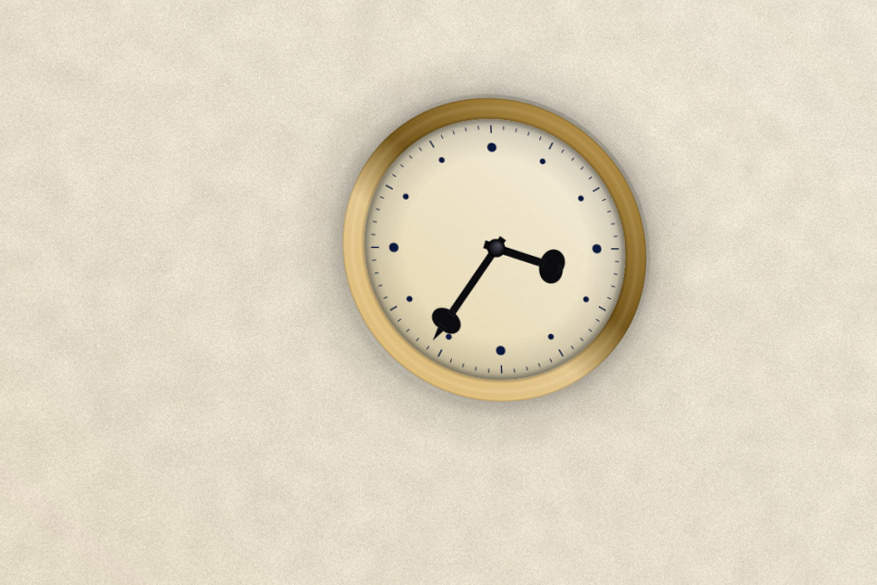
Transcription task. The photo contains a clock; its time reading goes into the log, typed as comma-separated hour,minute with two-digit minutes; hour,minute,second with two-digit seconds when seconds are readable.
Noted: 3,36
